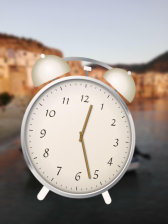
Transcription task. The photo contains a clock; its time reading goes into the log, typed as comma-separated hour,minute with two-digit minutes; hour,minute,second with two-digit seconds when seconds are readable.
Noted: 12,27
